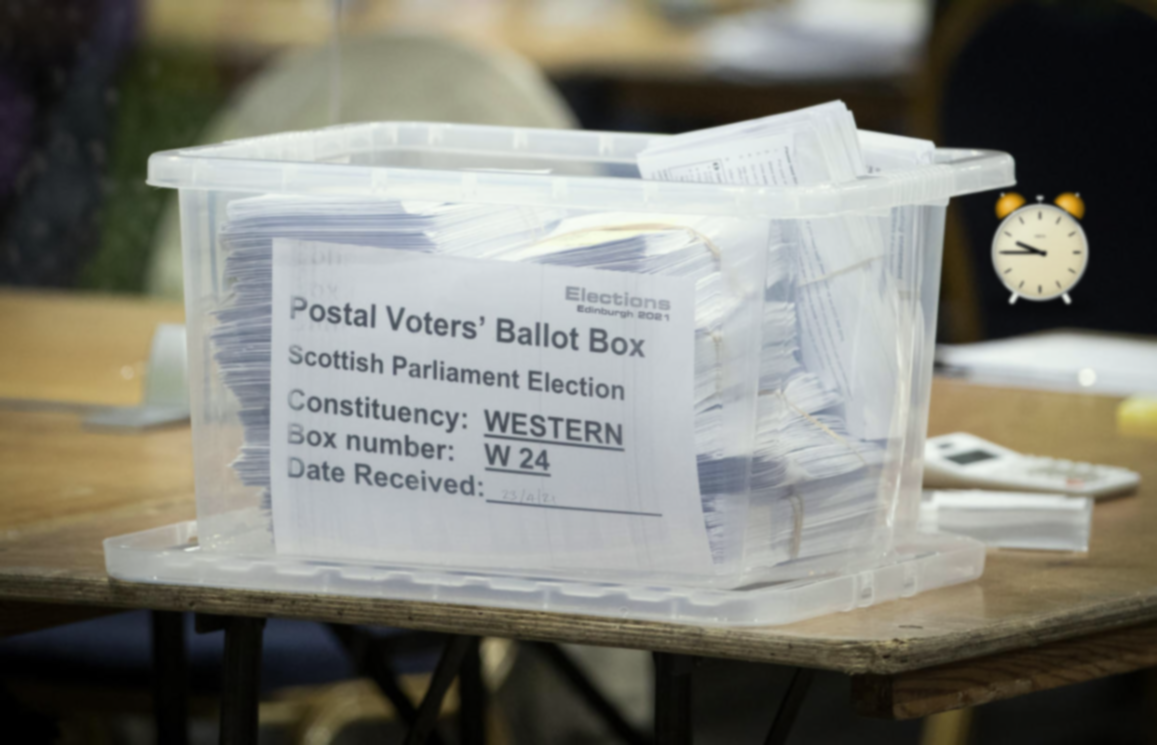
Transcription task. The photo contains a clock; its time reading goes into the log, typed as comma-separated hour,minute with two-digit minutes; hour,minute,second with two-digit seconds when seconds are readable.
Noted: 9,45
